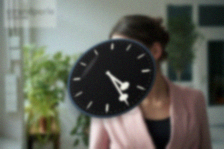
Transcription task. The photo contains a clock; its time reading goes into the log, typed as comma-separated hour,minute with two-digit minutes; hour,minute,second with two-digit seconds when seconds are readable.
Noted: 4,25
